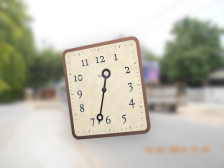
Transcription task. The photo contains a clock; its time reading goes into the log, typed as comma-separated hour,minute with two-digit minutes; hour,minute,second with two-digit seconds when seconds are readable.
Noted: 12,33
